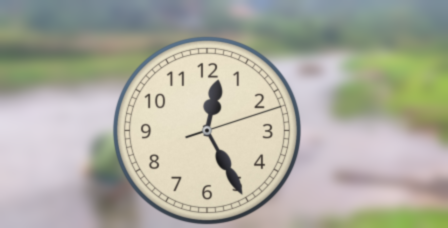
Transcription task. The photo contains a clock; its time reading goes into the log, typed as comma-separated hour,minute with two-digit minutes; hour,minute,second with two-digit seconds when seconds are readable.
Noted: 12,25,12
